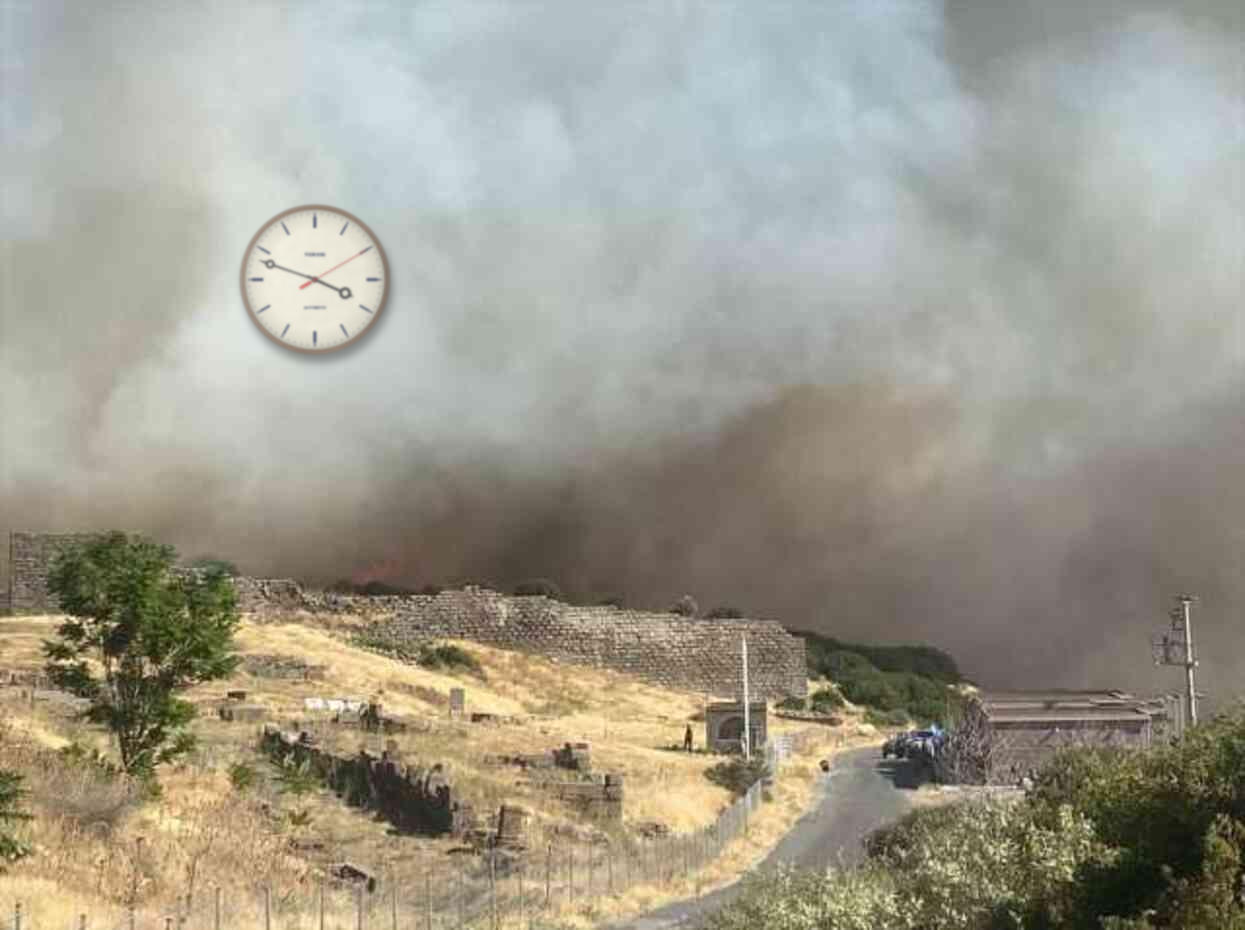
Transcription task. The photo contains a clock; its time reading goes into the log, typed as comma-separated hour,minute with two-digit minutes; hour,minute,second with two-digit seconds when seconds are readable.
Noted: 3,48,10
